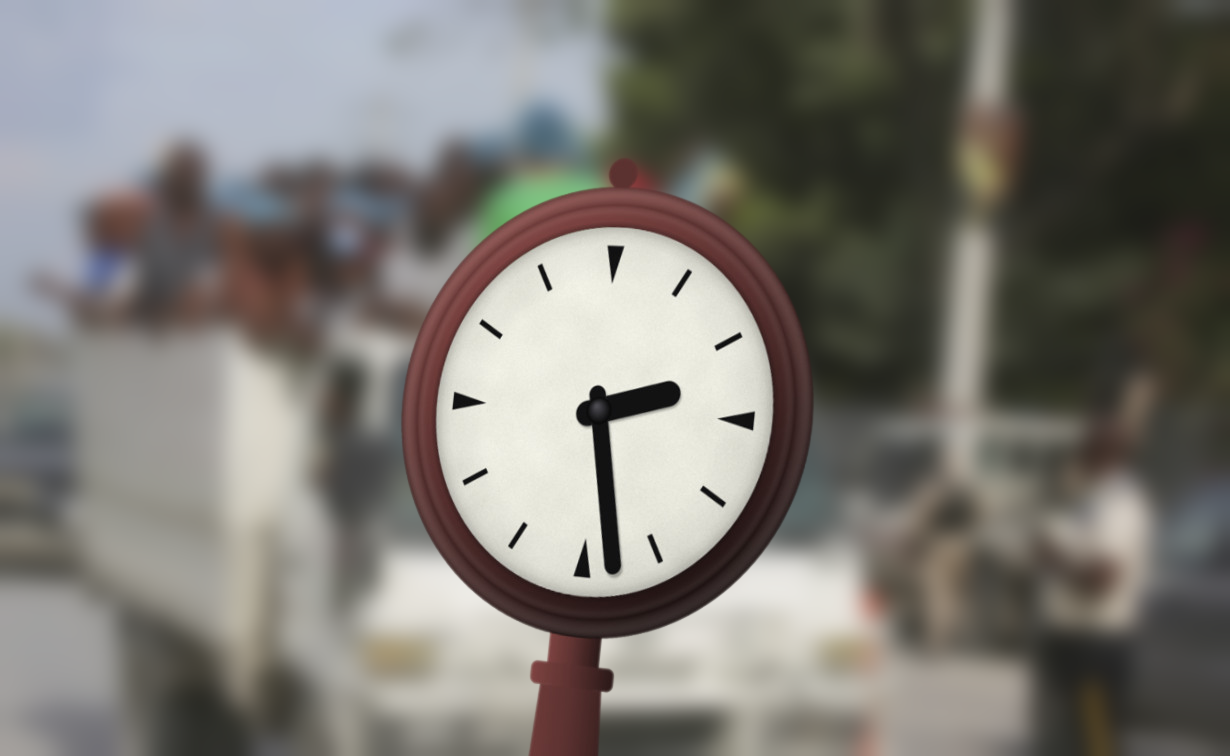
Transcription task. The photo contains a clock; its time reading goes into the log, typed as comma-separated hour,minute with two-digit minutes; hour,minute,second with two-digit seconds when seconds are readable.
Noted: 2,28
